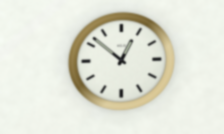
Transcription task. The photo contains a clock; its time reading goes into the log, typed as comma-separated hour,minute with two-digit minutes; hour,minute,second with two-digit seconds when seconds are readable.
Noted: 12,52
